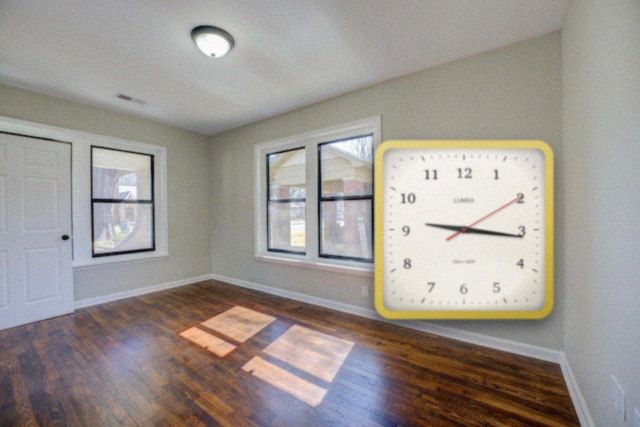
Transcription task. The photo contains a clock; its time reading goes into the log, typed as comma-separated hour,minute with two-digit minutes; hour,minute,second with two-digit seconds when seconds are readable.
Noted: 9,16,10
